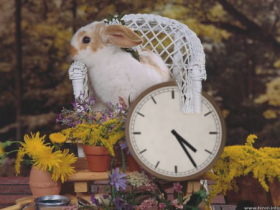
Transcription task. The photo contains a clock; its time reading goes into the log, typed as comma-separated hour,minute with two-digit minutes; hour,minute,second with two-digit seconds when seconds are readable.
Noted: 4,25
